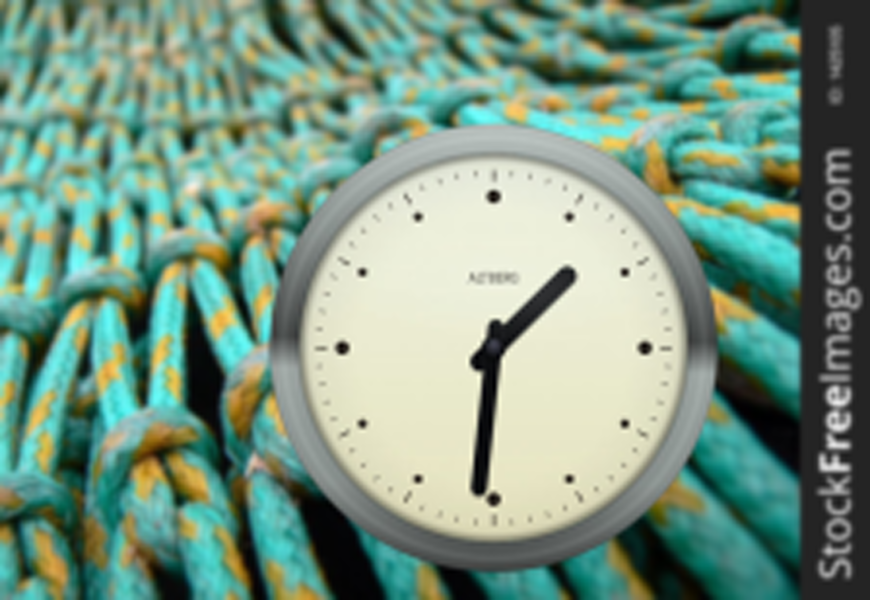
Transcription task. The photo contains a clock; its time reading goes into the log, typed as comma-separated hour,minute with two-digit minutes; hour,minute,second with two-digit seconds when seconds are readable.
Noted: 1,31
